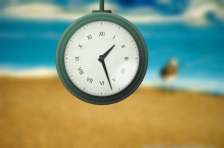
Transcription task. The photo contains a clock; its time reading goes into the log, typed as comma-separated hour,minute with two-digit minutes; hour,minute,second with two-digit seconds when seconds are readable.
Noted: 1,27
